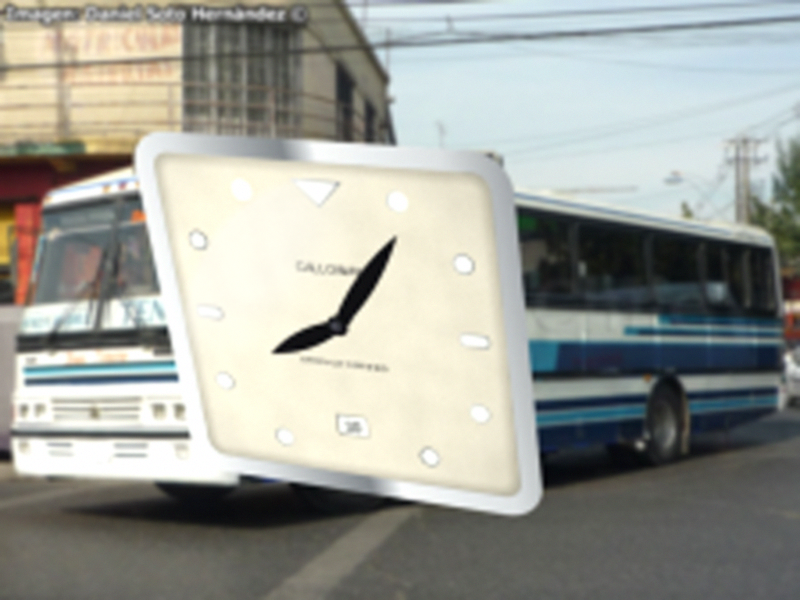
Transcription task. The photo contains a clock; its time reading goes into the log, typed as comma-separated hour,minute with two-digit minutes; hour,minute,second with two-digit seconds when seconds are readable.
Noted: 8,06
